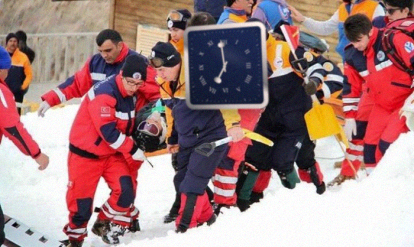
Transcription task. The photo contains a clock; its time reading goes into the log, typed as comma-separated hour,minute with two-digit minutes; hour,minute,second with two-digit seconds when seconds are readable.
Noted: 6,59
